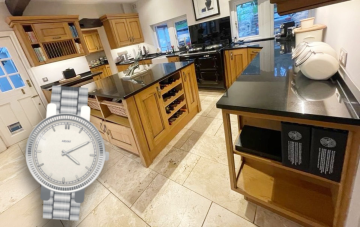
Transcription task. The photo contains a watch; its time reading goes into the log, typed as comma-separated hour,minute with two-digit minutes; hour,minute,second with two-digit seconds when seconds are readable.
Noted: 4,10
